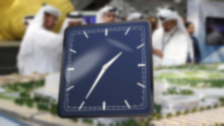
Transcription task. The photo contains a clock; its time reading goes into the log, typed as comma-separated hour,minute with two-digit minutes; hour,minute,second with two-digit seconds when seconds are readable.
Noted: 1,35
